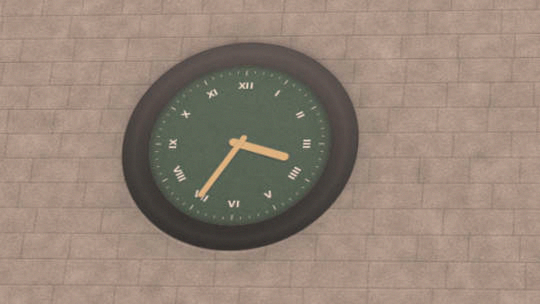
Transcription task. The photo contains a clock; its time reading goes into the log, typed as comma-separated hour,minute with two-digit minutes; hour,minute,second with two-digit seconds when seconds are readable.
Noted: 3,35
